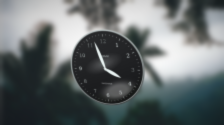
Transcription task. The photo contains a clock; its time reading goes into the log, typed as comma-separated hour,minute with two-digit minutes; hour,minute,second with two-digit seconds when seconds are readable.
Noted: 3,57
